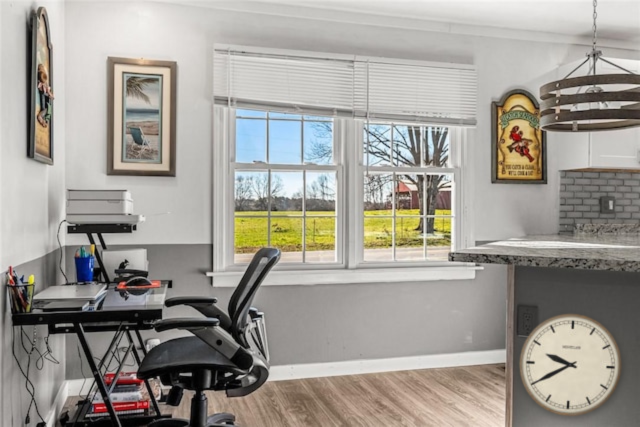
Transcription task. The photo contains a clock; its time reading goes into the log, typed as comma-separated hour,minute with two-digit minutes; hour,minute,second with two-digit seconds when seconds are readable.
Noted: 9,40
